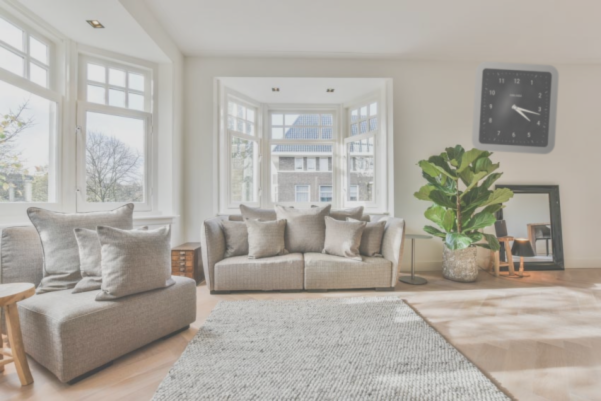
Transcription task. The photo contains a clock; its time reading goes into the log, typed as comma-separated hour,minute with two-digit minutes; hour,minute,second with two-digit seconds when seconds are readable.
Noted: 4,17
